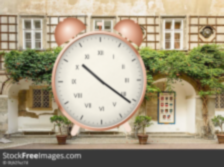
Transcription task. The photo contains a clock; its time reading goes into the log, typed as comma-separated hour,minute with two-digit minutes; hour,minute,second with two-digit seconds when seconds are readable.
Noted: 10,21
